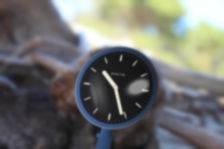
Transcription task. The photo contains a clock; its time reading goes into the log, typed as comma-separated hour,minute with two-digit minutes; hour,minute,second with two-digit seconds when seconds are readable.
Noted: 10,26
